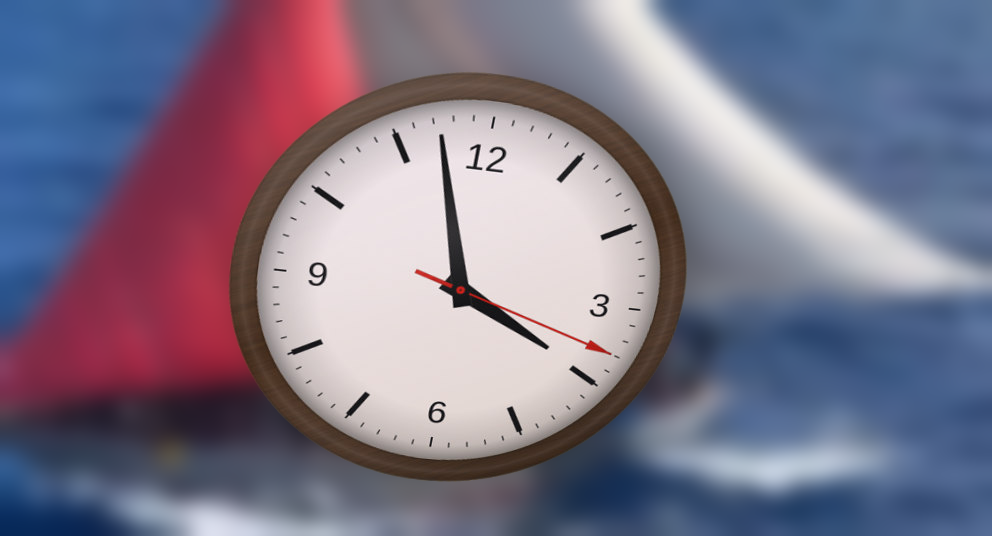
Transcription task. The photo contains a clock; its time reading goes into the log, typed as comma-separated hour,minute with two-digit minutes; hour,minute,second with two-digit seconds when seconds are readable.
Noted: 3,57,18
